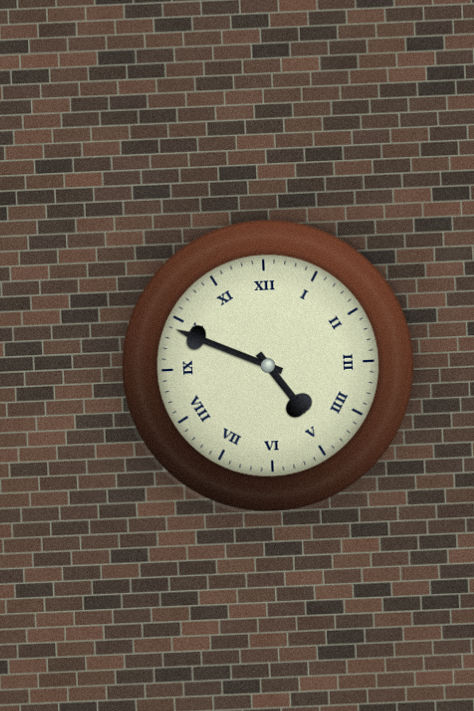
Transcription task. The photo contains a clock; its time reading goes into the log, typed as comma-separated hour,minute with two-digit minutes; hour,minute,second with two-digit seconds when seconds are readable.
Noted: 4,49
